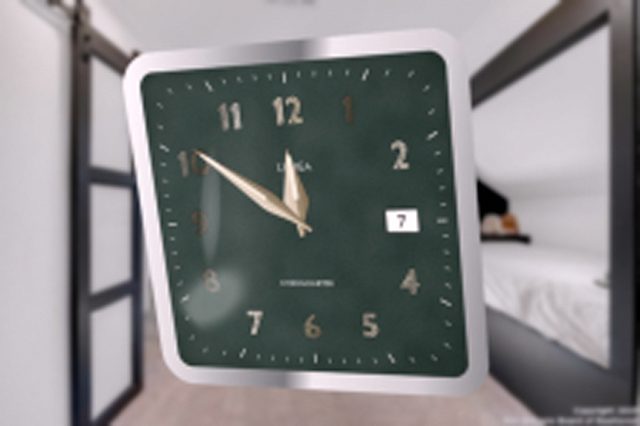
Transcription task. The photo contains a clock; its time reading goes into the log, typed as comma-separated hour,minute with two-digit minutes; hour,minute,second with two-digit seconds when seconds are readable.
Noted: 11,51
